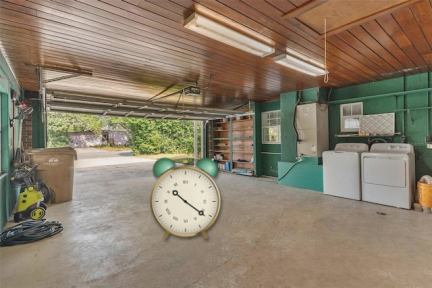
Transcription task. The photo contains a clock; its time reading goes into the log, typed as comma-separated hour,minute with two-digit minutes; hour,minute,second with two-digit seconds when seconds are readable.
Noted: 10,21
